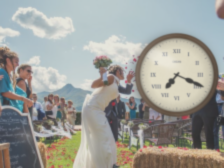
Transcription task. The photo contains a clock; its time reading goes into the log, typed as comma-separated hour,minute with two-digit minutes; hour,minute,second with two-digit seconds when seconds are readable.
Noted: 7,19
